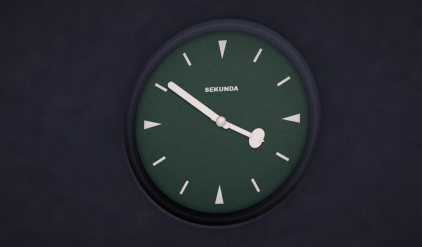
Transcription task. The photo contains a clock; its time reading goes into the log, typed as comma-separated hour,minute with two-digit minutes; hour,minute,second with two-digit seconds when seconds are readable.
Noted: 3,51
